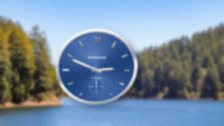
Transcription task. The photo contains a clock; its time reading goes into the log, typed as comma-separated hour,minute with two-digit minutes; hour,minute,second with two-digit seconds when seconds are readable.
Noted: 2,49
